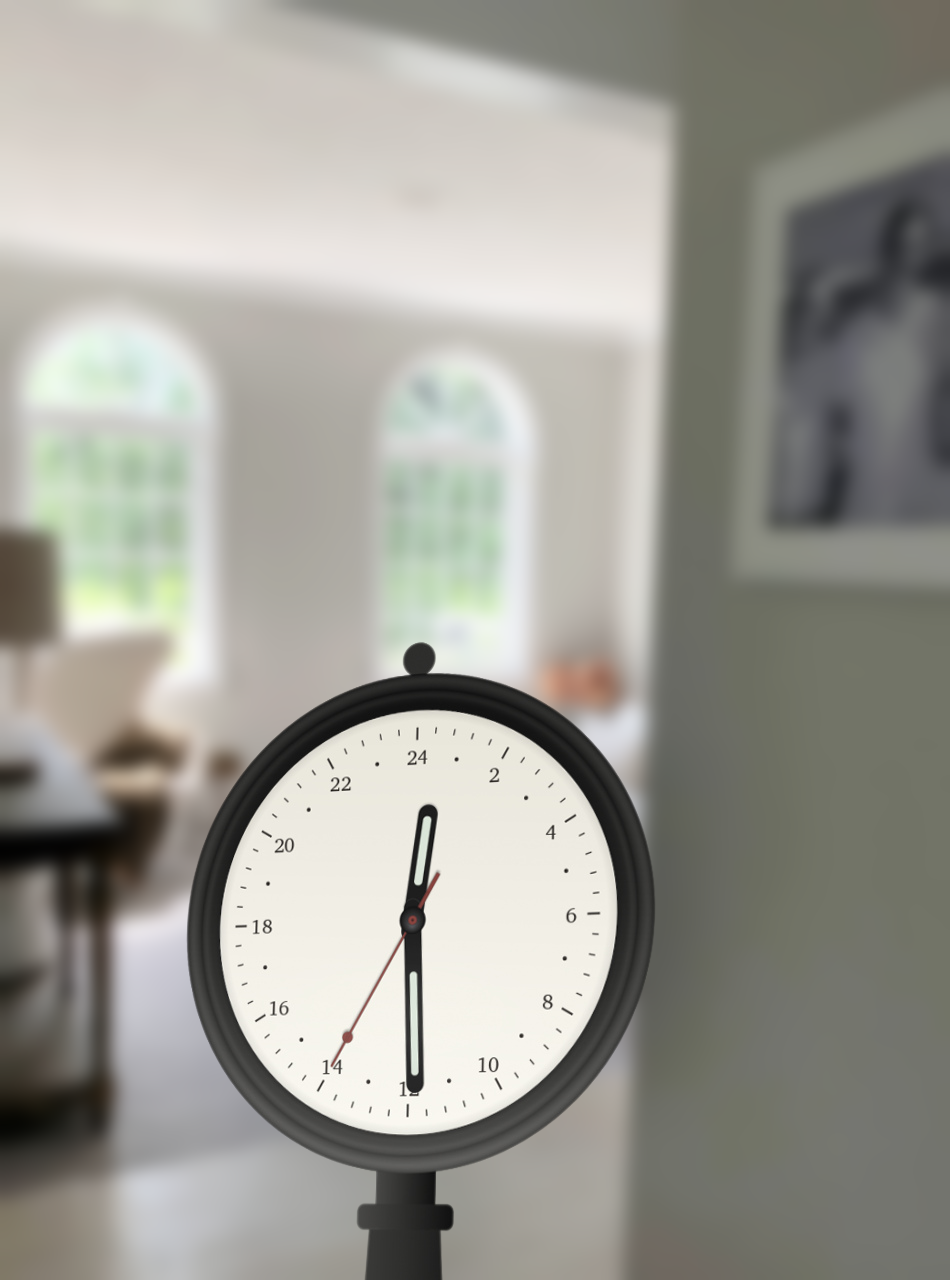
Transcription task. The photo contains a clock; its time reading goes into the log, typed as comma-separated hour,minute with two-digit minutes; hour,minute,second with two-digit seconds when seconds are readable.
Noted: 0,29,35
